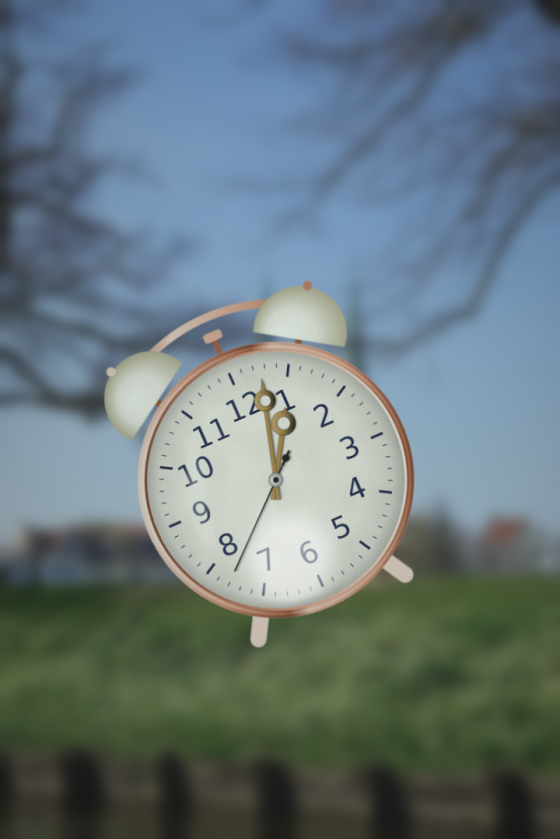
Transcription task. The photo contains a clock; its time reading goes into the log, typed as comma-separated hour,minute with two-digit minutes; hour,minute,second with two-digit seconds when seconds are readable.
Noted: 1,02,38
